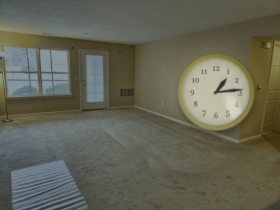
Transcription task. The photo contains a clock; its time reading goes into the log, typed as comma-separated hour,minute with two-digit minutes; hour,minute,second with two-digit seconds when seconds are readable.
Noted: 1,14
